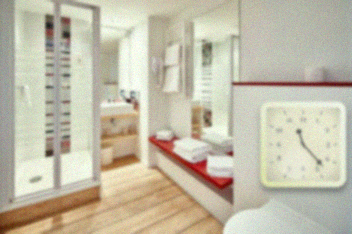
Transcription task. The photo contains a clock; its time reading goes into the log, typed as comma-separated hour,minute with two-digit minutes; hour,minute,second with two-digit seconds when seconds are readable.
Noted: 11,23
